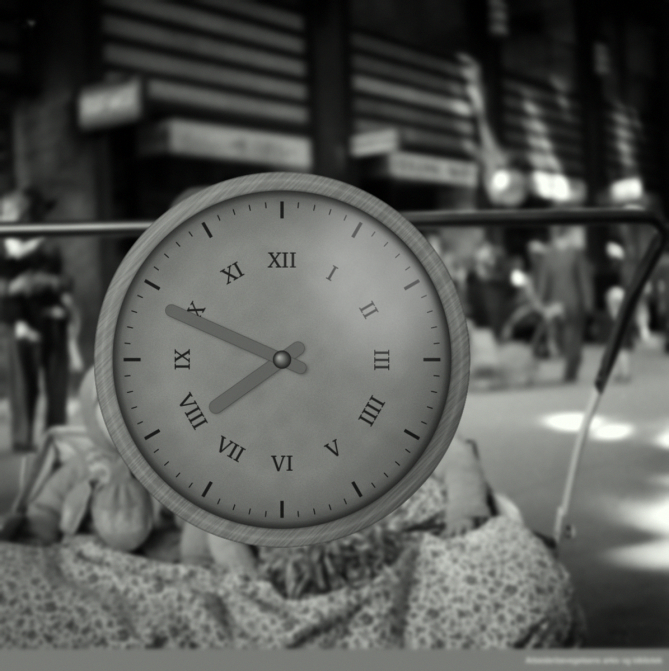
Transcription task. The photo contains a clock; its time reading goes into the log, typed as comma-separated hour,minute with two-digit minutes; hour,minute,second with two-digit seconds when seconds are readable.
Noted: 7,49
